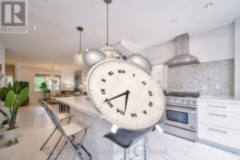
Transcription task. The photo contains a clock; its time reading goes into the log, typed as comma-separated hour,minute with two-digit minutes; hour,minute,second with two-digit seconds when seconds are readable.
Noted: 6,41
